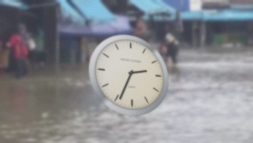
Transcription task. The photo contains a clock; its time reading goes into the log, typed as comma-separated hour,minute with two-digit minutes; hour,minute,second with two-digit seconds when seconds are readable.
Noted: 2,34
